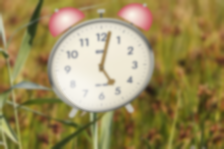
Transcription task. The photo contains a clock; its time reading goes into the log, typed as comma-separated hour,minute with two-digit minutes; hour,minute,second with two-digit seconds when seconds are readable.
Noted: 5,02
